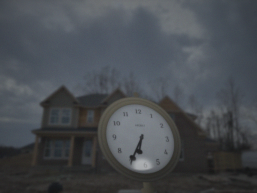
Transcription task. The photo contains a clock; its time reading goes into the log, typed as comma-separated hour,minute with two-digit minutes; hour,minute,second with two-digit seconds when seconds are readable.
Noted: 6,35
